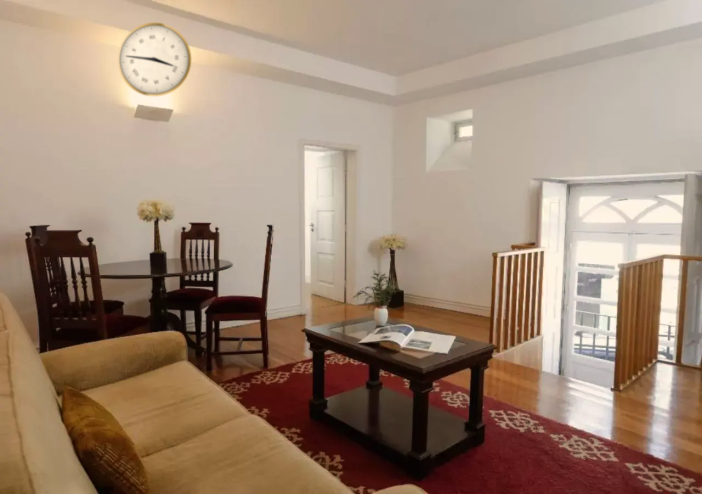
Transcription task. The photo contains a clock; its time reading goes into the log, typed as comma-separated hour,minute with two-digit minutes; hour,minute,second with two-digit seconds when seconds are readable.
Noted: 3,47
